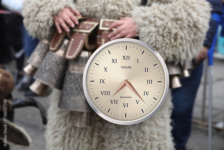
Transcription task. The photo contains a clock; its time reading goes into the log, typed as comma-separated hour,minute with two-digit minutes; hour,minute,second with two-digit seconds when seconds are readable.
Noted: 7,23
